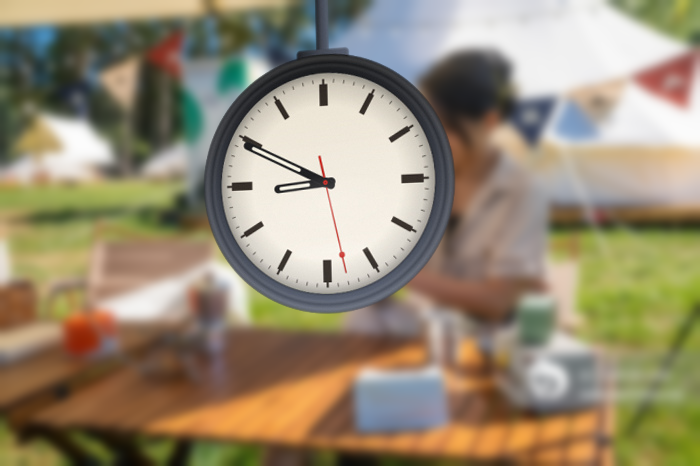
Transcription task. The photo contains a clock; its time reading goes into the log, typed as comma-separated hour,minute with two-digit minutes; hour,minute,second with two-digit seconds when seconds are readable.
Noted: 8,49,28
